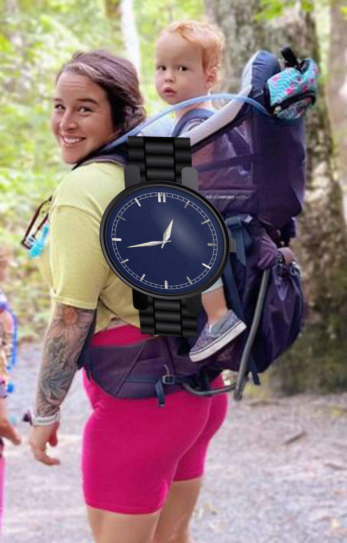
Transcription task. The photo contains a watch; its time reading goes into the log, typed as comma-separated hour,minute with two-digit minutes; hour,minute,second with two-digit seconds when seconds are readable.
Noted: 12,43
